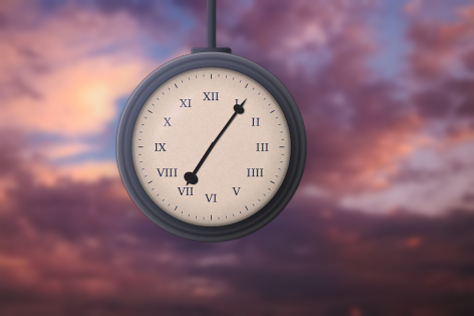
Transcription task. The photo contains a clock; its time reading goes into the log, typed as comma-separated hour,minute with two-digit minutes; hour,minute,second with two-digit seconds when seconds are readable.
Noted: 7,06
